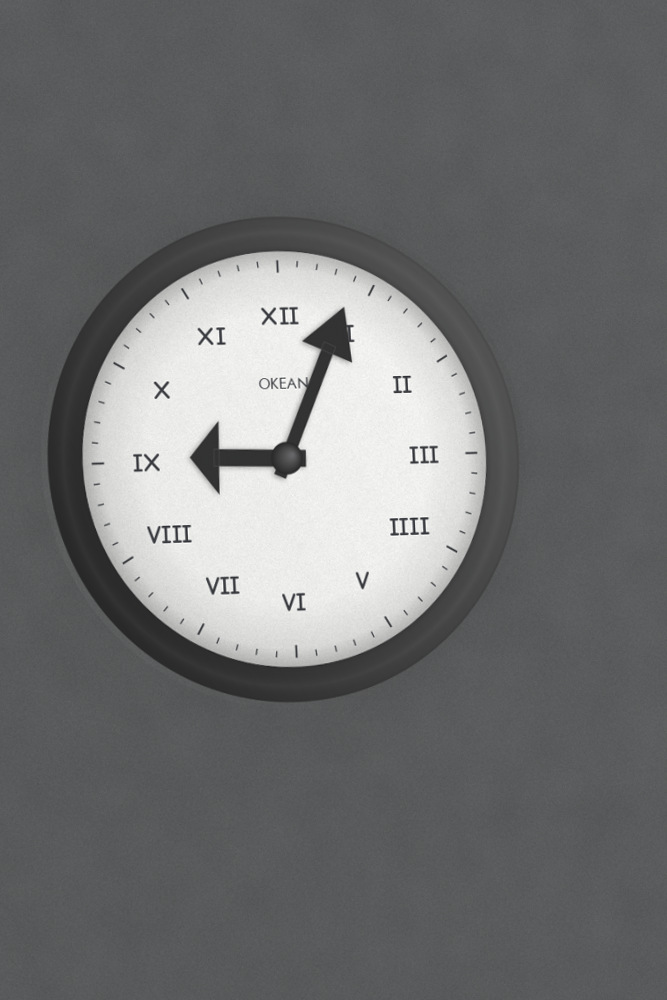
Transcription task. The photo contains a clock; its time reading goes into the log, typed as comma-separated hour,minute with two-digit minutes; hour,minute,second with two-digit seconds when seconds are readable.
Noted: 9,04
